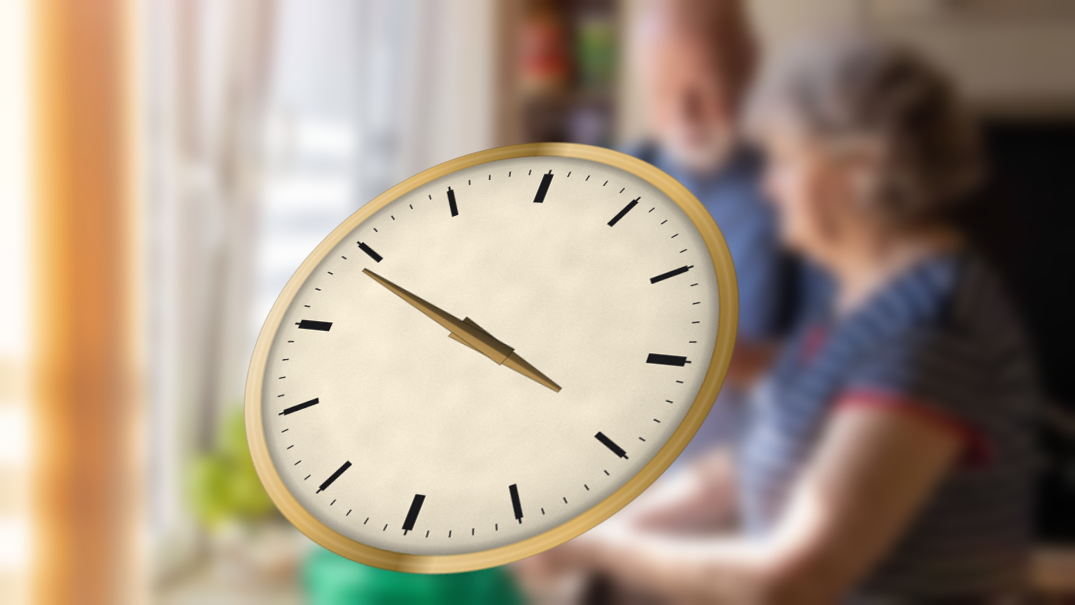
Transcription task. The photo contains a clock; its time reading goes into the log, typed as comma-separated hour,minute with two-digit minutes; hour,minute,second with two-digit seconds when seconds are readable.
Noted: 3,49
